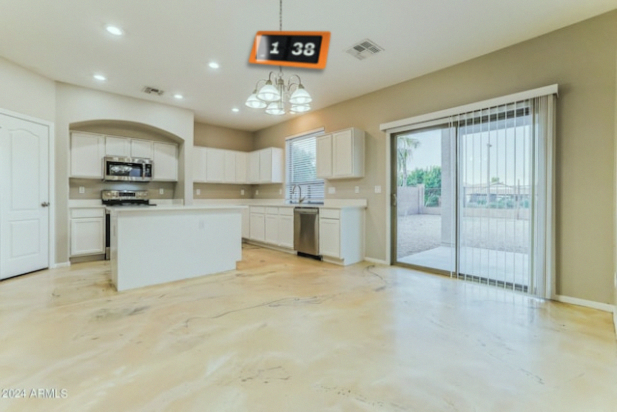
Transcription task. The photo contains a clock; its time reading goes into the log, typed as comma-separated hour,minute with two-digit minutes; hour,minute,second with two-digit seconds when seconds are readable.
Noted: 1,38
